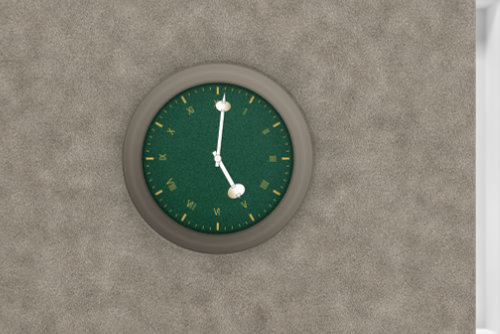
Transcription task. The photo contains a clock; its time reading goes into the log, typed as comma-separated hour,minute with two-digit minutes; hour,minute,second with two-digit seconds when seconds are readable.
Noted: 5,01
